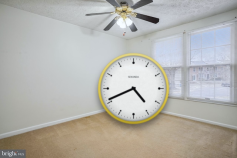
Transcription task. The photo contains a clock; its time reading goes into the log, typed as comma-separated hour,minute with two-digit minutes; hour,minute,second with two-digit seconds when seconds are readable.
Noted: 4,41
